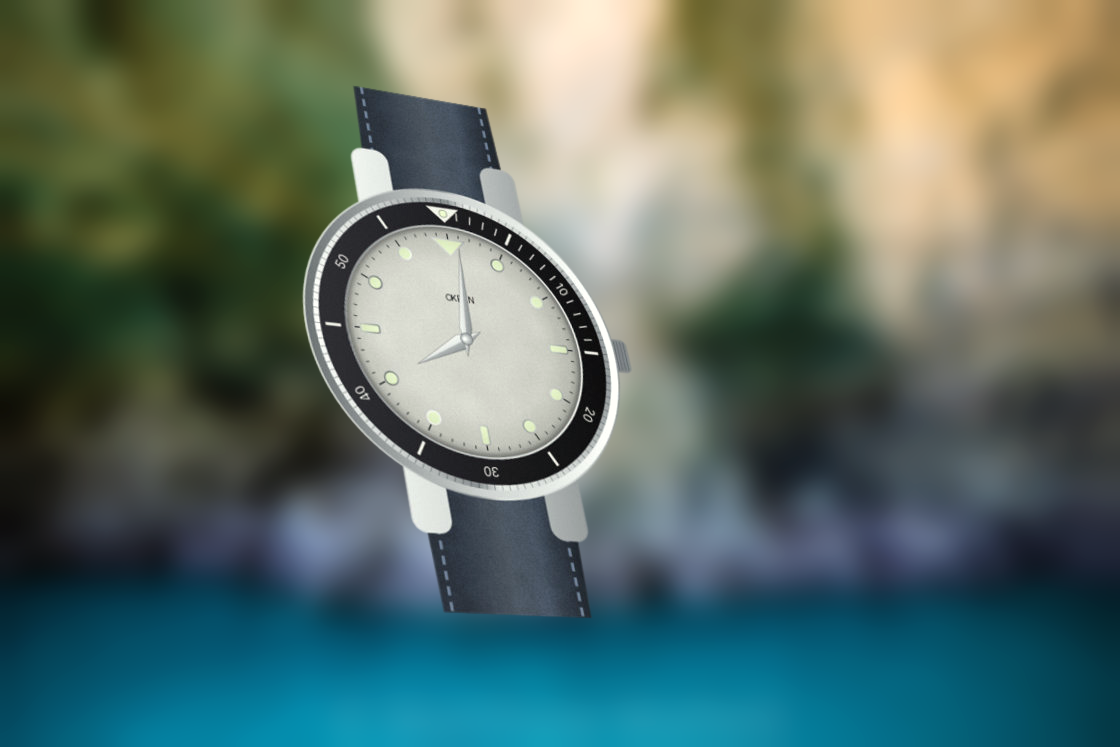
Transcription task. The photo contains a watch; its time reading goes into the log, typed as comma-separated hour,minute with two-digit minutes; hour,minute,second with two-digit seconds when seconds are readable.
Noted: 8,01
